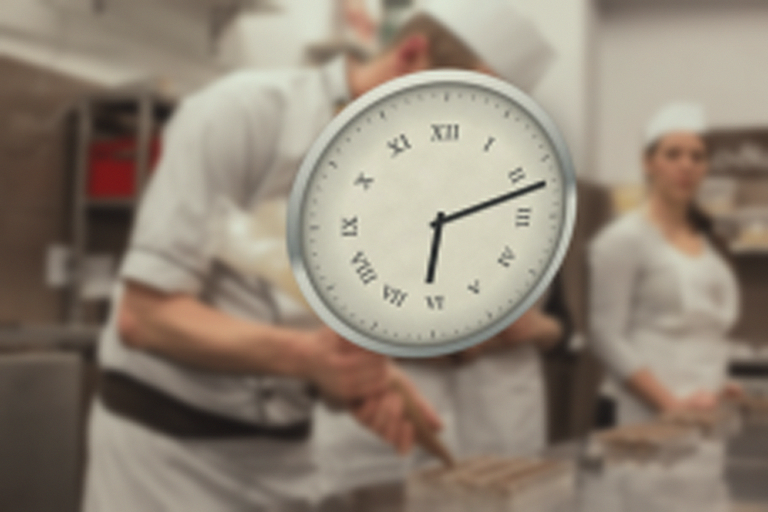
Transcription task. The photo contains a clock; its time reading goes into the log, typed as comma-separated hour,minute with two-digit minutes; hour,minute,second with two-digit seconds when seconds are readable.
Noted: 6,12
